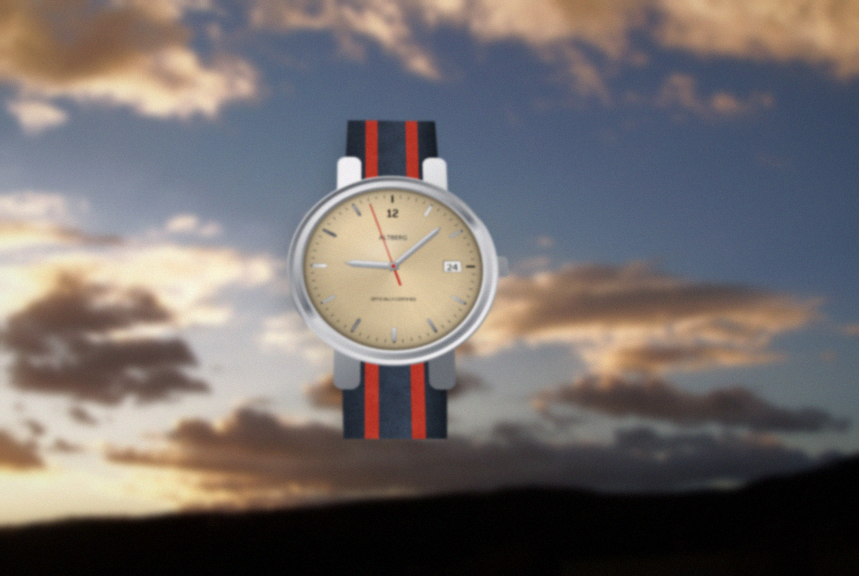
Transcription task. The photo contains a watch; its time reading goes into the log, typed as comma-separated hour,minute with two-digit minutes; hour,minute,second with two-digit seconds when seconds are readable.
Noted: 9,07,57
